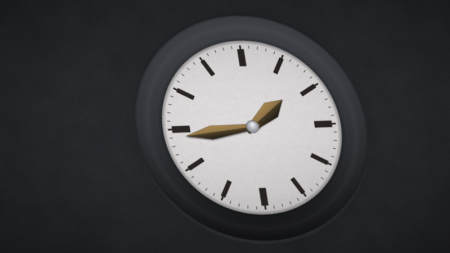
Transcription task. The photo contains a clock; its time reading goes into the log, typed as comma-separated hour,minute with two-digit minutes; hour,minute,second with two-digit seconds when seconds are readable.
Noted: 1,44
